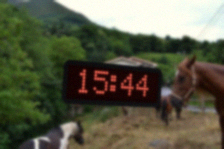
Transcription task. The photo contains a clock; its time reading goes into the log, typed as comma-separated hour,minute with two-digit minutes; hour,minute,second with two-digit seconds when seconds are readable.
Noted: 15,44
